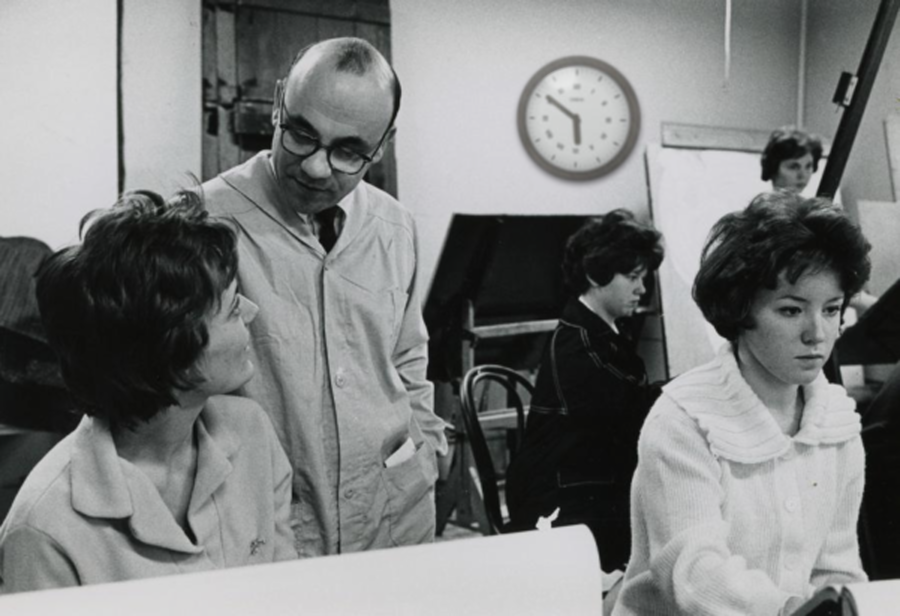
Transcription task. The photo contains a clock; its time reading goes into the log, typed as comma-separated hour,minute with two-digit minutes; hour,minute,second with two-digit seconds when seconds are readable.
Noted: 5,51
